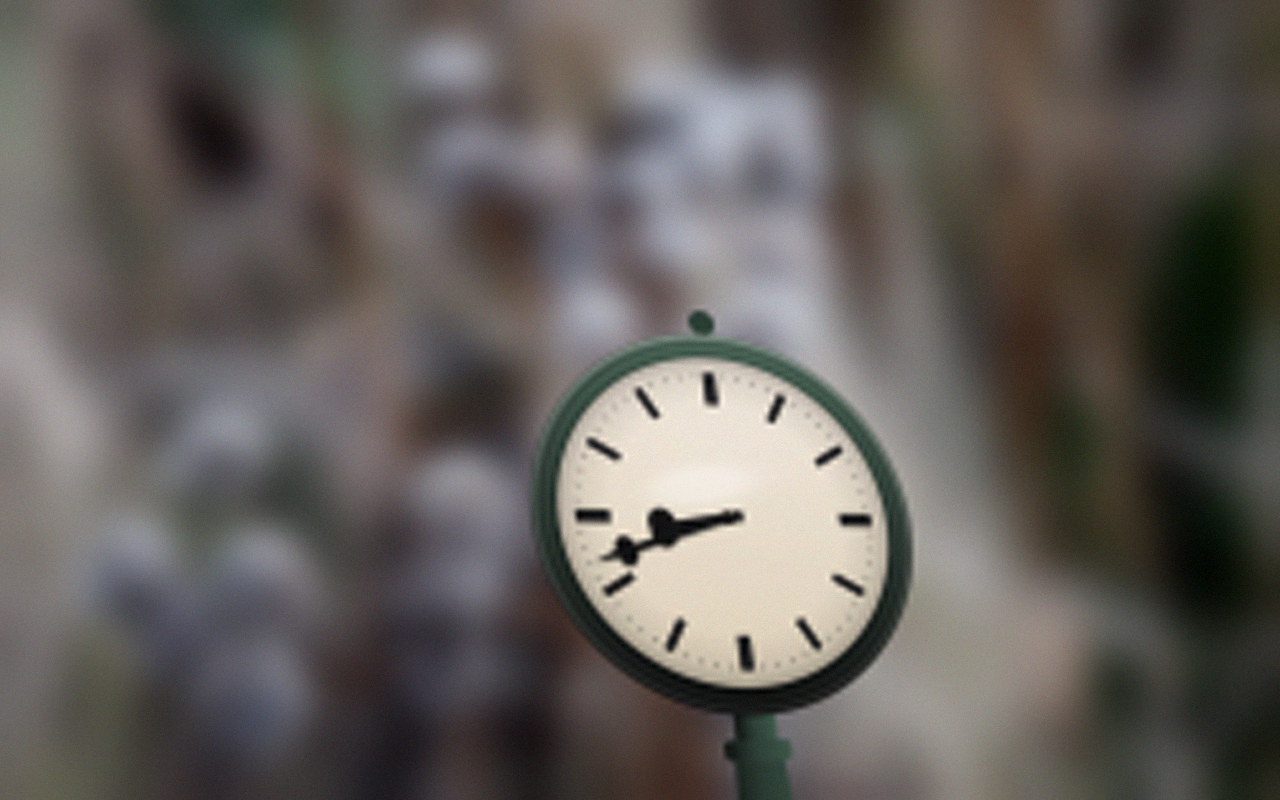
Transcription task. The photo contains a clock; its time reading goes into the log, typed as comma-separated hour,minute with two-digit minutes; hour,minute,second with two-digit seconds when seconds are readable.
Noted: 8,42
